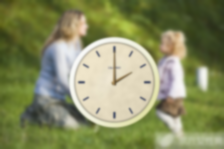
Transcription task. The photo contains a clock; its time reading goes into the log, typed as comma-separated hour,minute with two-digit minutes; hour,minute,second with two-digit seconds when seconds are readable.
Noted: 2,00
